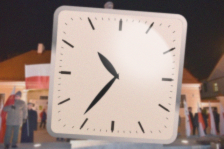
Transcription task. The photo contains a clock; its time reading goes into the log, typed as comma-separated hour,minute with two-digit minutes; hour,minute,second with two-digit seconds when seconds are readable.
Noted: 10,36
